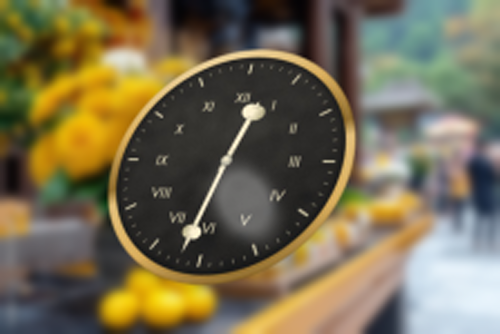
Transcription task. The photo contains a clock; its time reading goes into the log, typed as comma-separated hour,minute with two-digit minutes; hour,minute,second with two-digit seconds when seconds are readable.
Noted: 12,32
